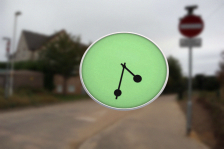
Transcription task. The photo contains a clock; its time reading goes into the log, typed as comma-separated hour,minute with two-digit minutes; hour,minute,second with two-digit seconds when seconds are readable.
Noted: 4,32
